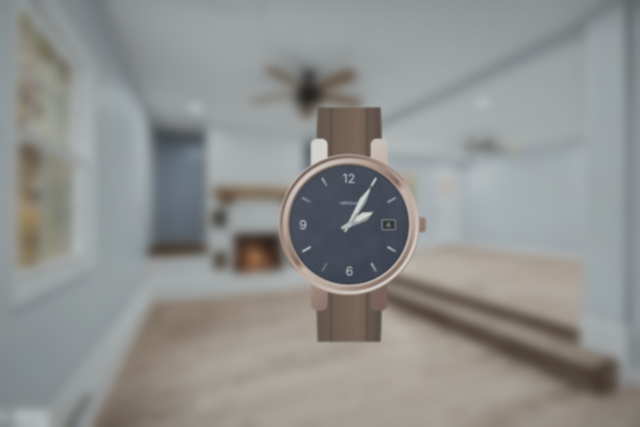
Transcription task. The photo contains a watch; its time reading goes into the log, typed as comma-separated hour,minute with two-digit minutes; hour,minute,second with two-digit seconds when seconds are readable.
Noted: 2,05
